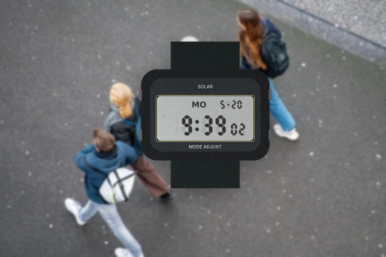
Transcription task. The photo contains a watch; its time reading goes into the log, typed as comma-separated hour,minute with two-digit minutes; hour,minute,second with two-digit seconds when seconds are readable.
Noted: 9,39,02
